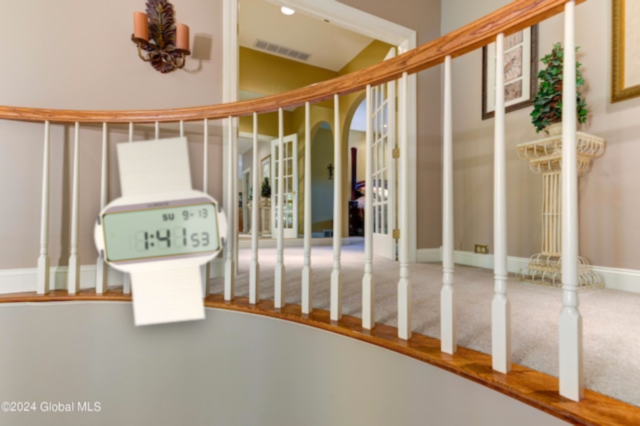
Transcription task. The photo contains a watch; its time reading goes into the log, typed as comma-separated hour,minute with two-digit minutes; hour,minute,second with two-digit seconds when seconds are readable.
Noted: 1,41,53
